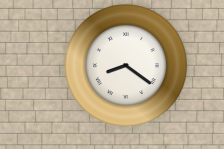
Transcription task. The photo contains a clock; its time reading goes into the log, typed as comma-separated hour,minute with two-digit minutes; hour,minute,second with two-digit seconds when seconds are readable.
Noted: 8,21
